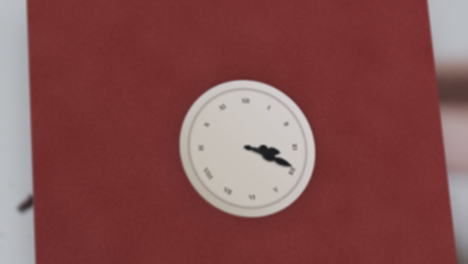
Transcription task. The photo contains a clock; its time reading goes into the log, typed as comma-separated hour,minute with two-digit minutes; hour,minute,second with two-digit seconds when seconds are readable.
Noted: 3,19
